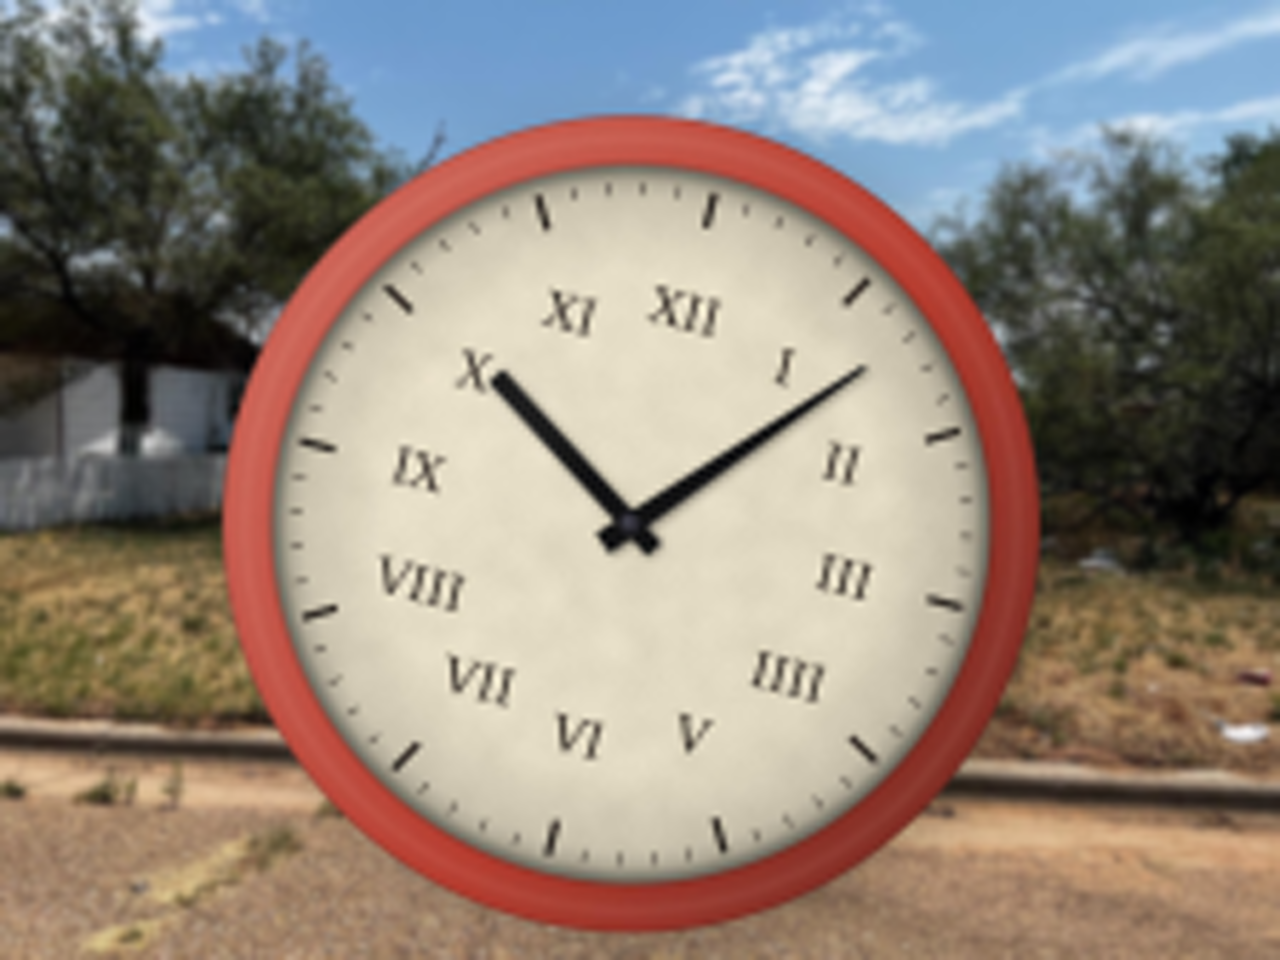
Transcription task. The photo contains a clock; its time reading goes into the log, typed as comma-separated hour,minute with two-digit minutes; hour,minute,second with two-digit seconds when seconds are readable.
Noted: 10,07
